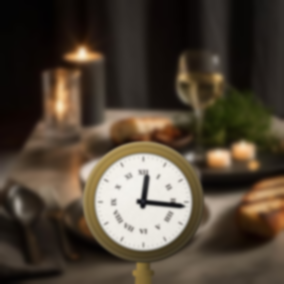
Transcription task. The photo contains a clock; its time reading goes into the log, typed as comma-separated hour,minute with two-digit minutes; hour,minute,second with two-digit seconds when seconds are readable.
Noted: 12,16
